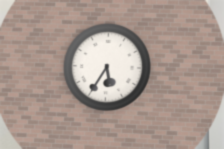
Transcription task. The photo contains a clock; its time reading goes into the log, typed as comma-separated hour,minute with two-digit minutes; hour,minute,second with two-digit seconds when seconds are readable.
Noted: 5,35
